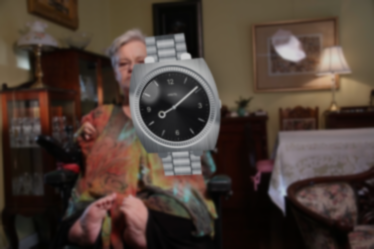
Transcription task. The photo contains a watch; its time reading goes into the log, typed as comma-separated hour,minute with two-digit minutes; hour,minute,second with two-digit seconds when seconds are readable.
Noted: 8,09
